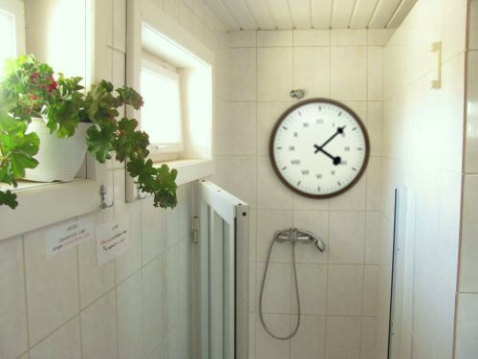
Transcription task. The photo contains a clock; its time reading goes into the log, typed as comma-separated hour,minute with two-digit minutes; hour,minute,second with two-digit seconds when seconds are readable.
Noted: 4,08
